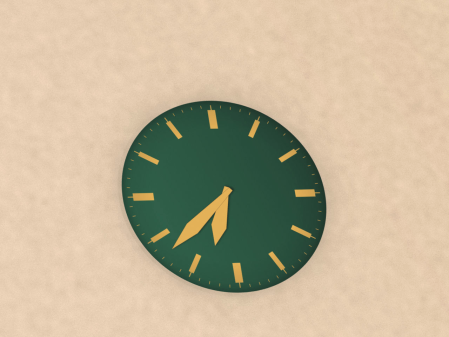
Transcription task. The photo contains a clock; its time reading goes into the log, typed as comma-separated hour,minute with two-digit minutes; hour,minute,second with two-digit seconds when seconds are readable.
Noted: 6,38
